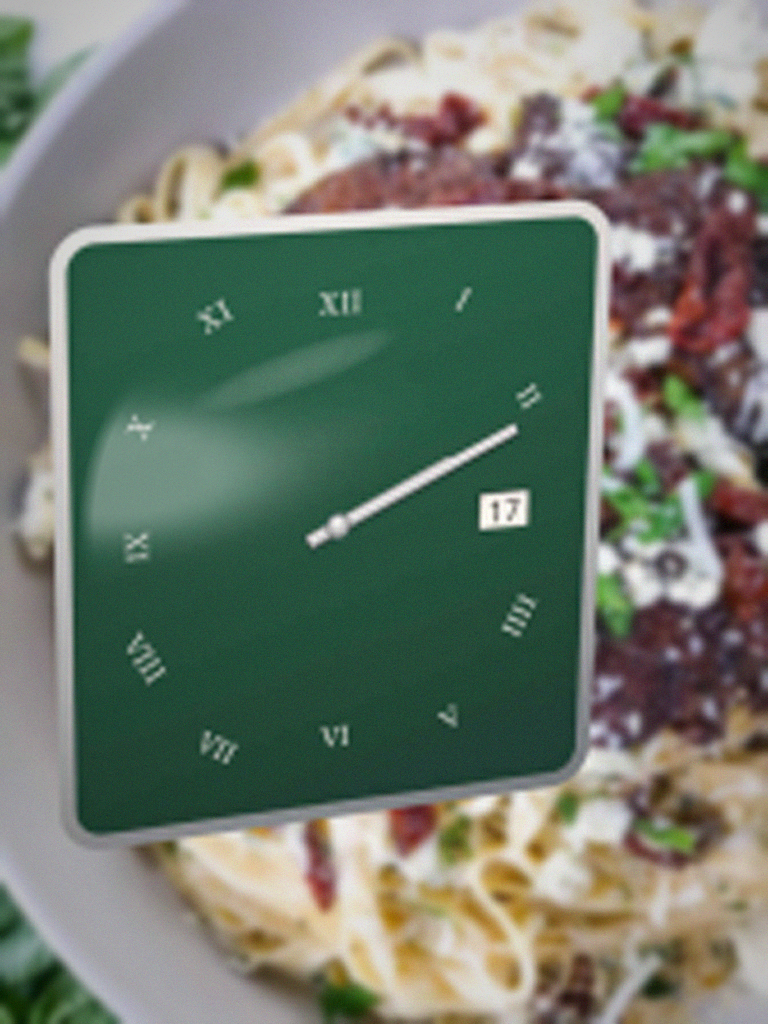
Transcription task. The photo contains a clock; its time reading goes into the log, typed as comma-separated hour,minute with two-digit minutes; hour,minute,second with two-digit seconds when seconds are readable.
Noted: 2,11
